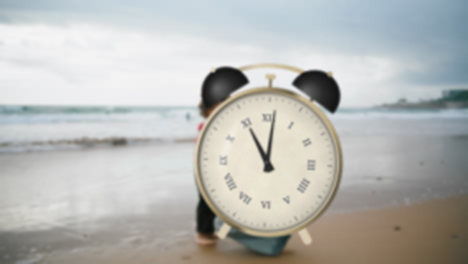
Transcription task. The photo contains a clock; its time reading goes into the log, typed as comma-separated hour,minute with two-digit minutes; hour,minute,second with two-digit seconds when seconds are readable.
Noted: 11,01
